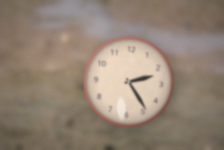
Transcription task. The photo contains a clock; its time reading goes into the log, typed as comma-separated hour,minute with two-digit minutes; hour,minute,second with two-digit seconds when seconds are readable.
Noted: 2,24
